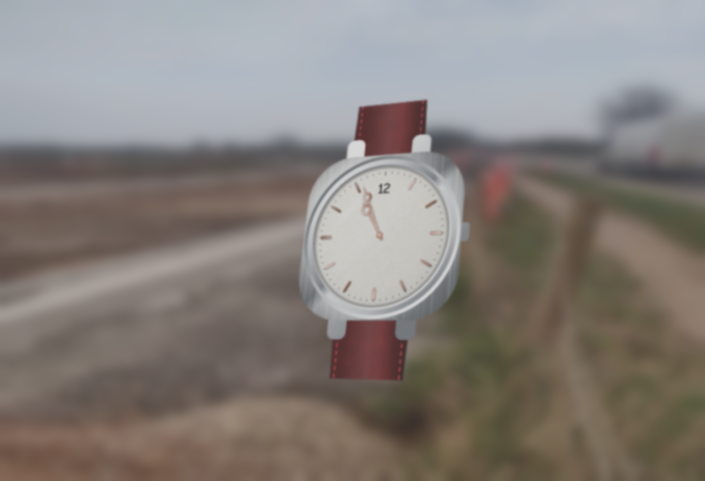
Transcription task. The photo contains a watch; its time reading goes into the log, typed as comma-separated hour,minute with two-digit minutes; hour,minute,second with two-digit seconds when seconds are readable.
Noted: 10,56
